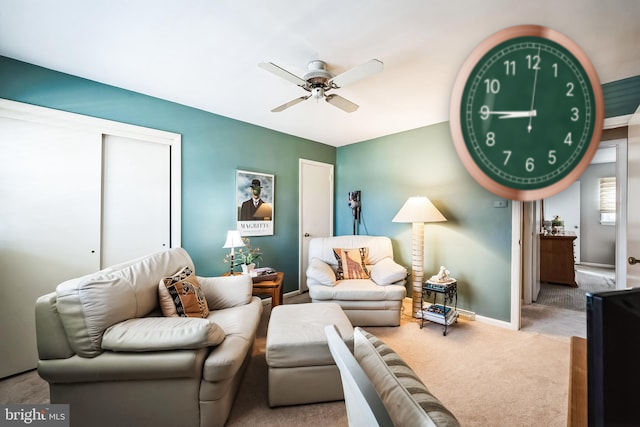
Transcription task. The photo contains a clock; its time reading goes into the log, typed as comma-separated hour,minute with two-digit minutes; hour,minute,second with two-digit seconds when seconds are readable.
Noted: 8,45,01
